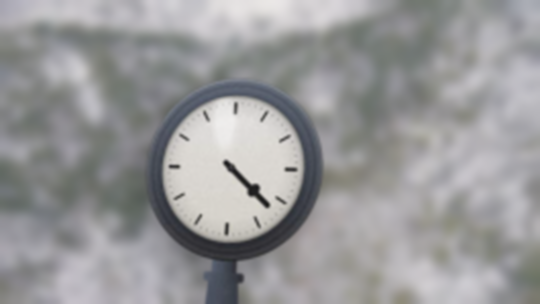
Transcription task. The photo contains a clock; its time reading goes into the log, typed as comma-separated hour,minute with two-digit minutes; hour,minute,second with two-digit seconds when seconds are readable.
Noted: 4,22
